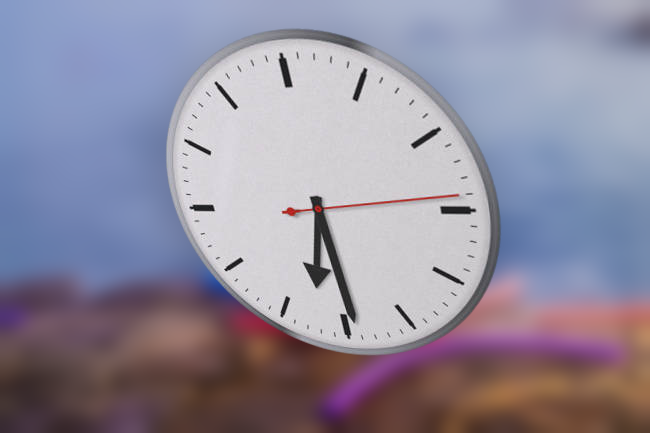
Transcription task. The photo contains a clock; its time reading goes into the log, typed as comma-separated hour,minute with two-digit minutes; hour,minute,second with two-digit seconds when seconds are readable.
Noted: 6,29,14
